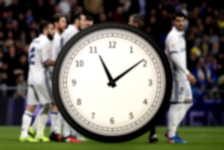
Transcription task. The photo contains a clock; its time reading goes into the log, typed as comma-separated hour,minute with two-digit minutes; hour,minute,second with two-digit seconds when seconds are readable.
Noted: 11,09
